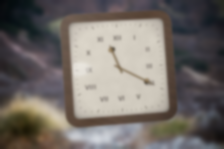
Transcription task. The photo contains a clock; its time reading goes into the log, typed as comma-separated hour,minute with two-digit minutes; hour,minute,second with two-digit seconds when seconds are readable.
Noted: 11,20
